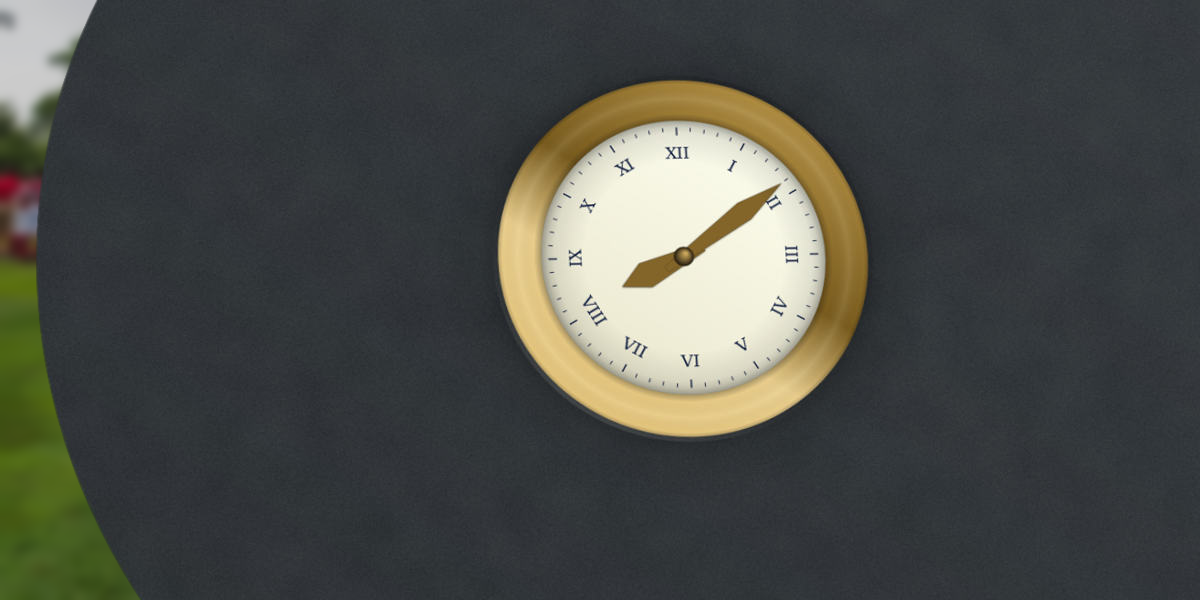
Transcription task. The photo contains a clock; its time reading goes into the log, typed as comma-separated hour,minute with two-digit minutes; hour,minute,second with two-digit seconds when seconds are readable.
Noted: 8,09
